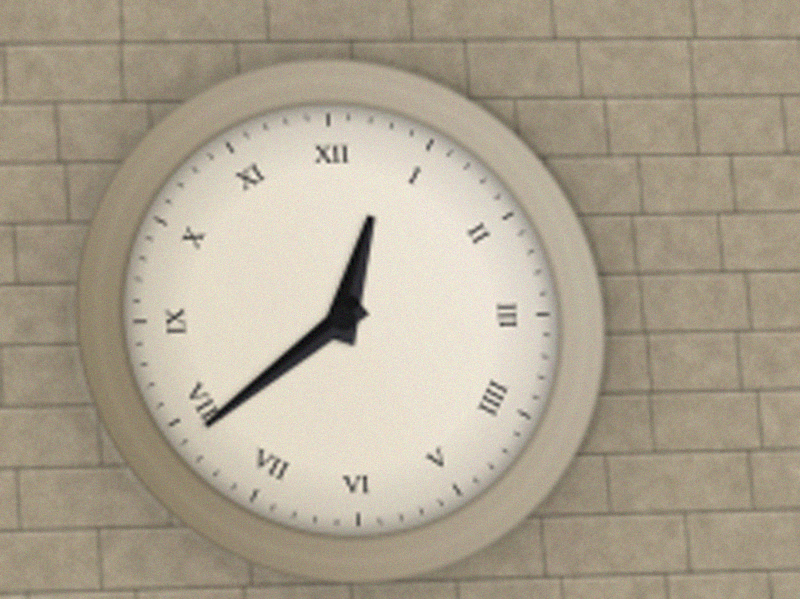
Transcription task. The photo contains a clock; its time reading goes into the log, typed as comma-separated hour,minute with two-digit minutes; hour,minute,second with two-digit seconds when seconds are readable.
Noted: 12,39
